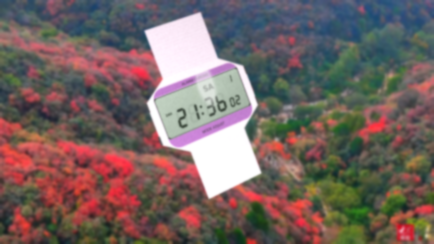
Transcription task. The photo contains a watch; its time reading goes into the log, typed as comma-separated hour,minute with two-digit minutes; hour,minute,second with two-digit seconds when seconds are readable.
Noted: 21,36
